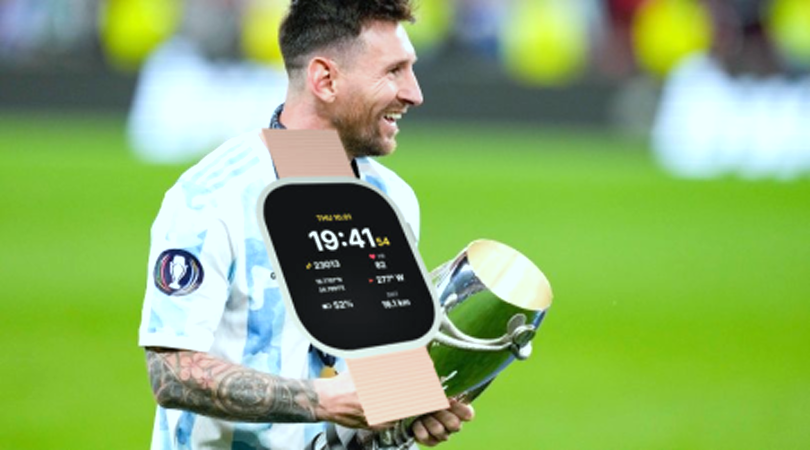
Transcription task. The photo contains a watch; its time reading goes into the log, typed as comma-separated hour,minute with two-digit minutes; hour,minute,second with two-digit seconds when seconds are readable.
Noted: 19,41
